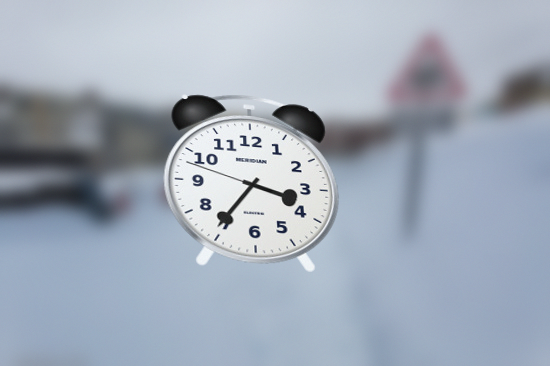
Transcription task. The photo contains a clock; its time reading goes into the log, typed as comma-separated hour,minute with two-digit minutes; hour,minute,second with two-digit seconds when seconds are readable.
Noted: 3,35,48
